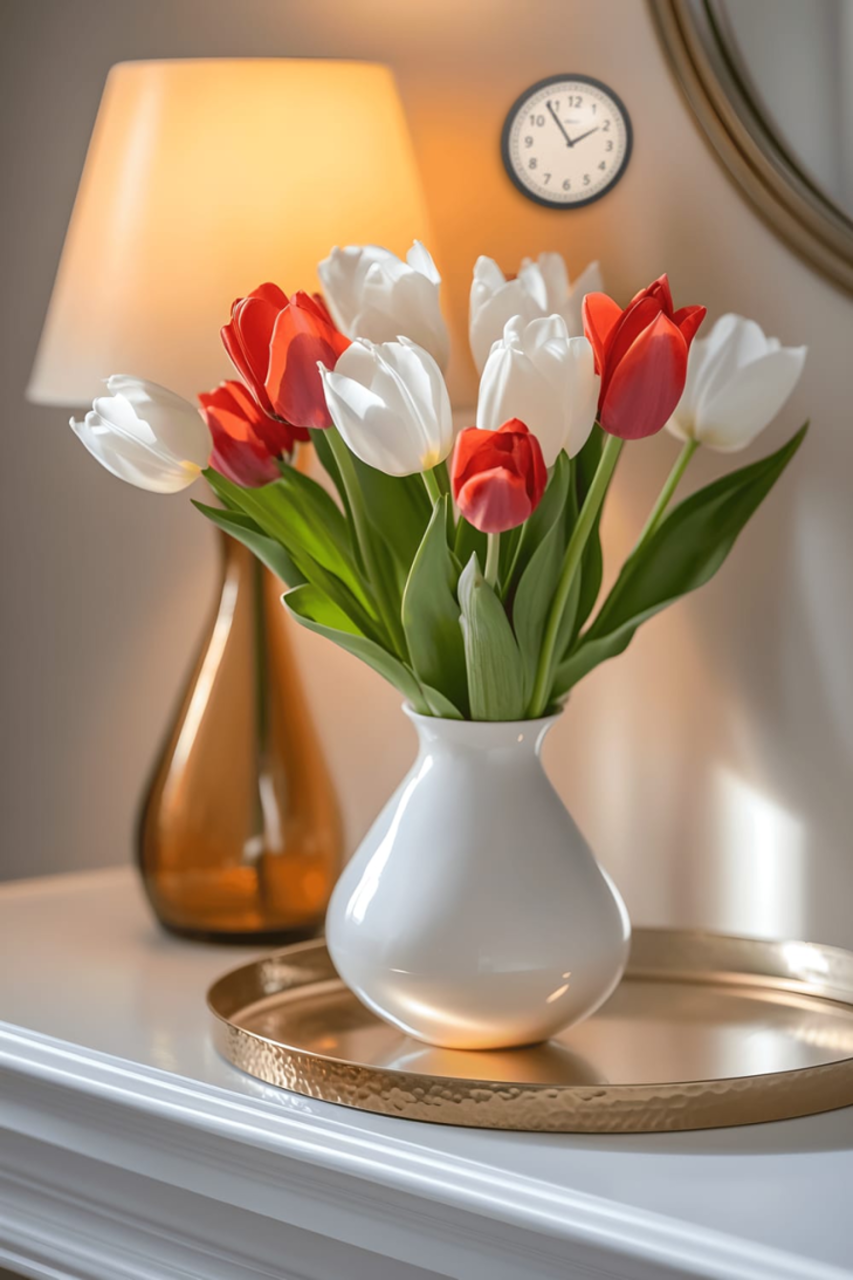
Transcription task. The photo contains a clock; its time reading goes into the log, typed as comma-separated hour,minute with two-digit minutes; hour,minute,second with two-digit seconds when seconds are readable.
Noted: 1,54
